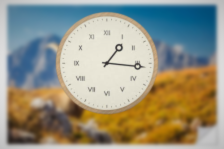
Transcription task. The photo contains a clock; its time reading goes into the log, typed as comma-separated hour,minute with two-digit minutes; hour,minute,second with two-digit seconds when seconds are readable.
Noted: 1,16
